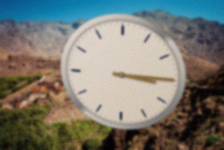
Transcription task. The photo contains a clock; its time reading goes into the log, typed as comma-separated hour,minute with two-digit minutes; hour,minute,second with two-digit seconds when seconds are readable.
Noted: 3,15
